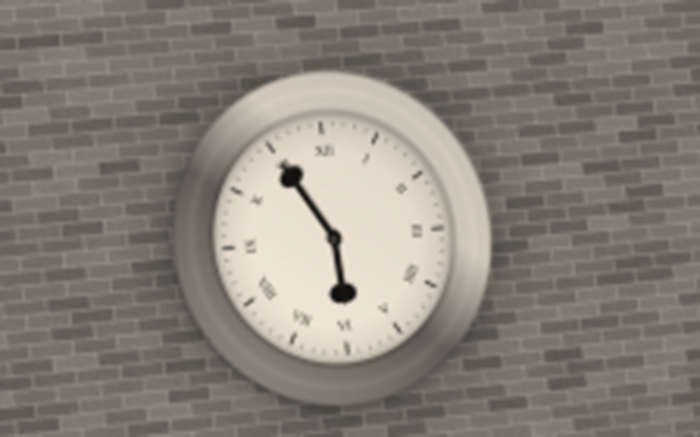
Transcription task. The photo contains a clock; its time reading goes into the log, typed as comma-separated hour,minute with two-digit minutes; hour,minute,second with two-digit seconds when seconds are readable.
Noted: 5,55
